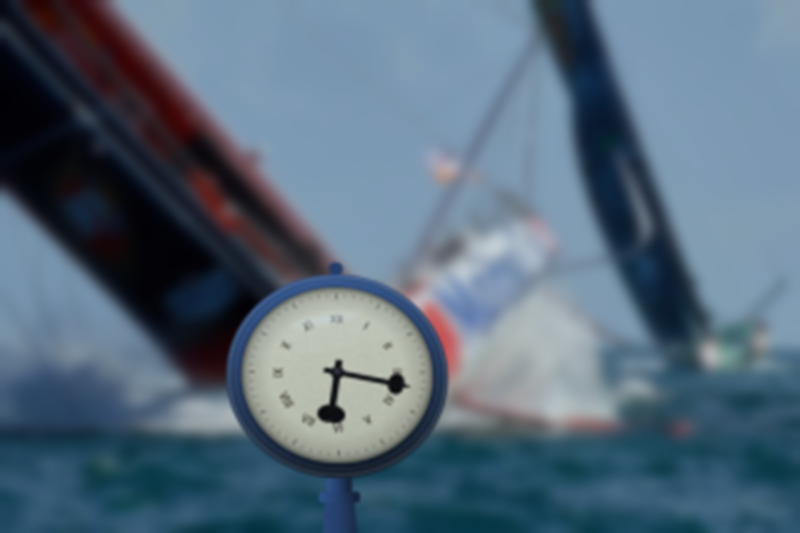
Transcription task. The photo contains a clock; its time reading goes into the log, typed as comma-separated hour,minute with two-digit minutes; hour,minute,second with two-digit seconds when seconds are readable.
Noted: 6,17
